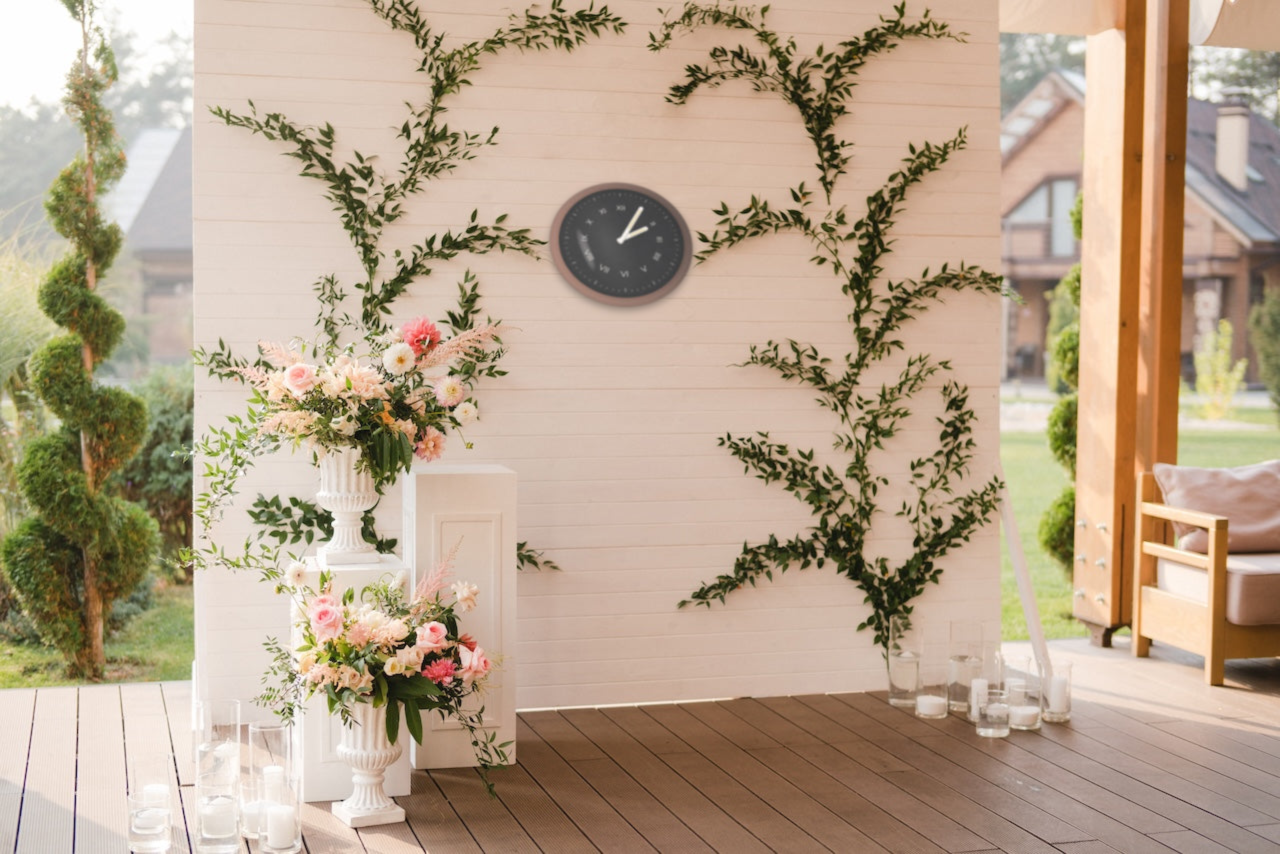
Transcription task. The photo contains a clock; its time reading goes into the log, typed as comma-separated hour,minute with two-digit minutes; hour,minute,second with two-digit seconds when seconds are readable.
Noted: 2,05
